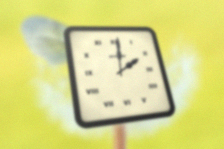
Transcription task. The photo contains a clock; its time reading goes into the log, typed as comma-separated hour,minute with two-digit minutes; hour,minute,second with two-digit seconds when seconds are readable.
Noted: 2,01
